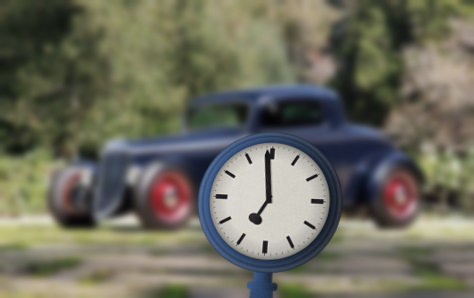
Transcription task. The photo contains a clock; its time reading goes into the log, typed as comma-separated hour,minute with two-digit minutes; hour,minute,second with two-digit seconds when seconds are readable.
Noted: 6,59
